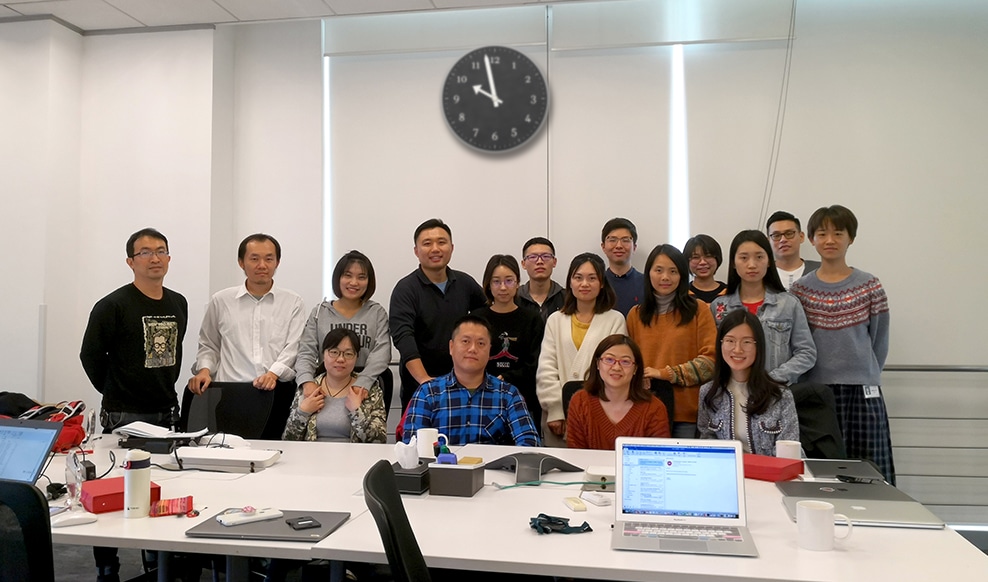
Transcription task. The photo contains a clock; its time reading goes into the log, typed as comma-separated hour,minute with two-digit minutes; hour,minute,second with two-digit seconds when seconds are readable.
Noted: 9,58
